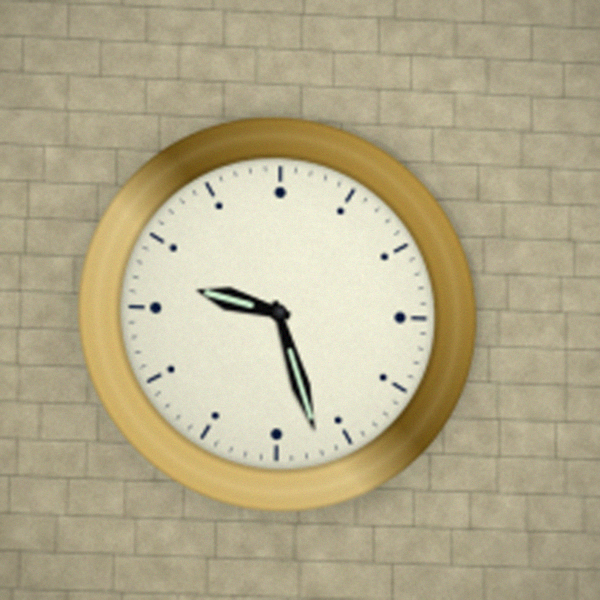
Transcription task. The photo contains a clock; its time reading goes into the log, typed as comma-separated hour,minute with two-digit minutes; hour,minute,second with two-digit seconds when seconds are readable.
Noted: 9,27
